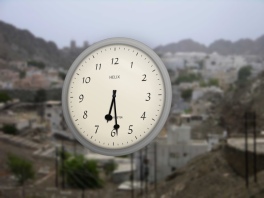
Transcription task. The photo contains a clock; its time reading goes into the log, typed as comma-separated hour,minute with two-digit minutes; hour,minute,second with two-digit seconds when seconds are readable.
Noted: 6,29
